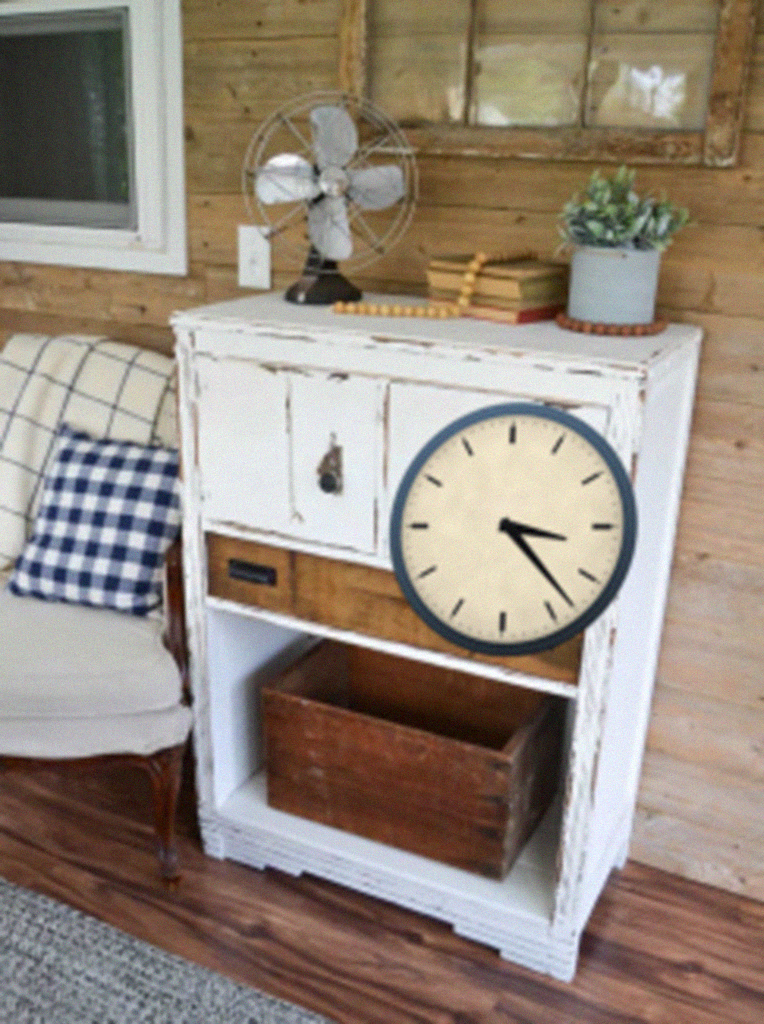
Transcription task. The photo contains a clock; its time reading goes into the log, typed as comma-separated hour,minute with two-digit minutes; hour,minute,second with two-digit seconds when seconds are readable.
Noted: 3,23
